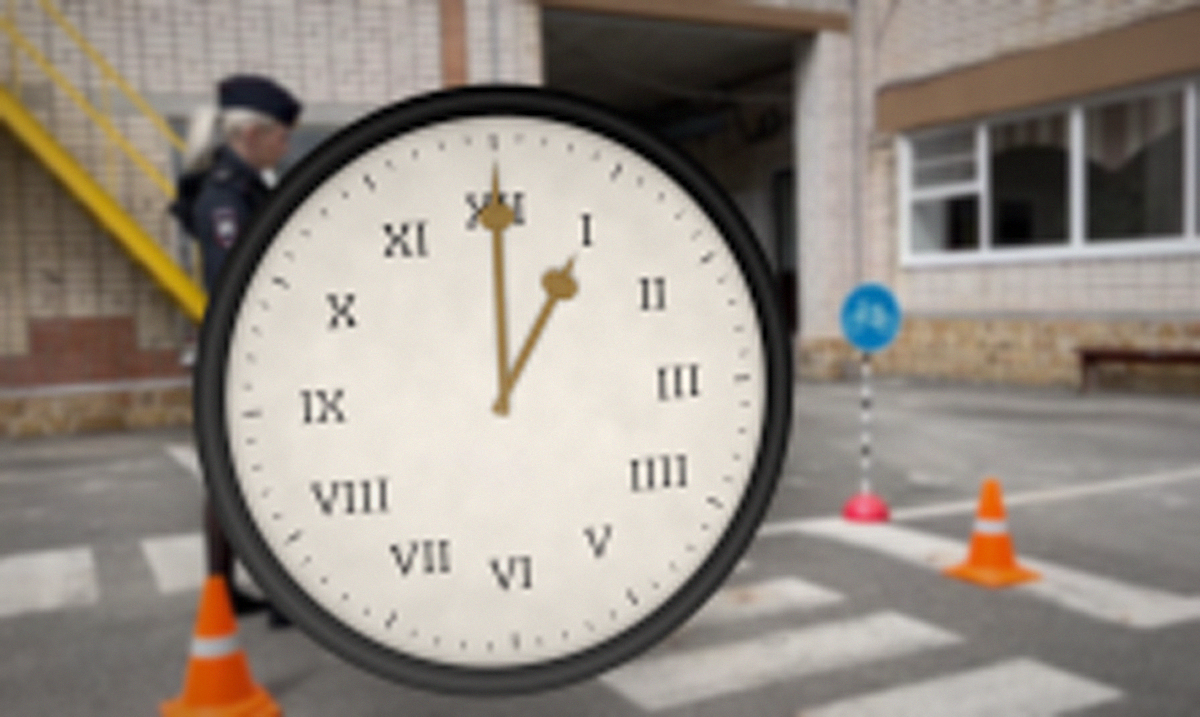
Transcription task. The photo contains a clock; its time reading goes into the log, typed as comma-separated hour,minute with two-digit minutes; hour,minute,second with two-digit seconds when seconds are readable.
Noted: 1,00
